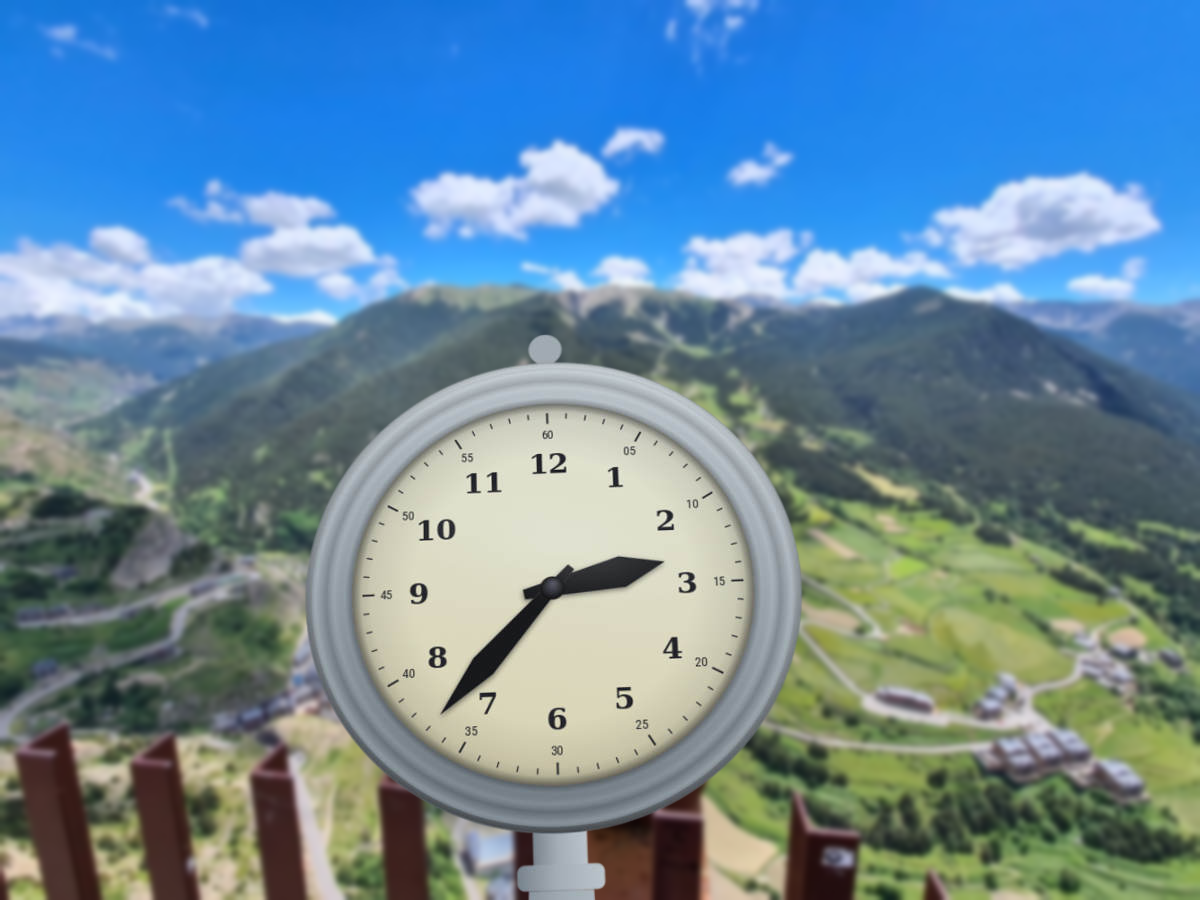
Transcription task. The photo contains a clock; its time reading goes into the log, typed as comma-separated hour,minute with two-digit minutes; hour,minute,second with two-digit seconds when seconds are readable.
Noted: 2,37
